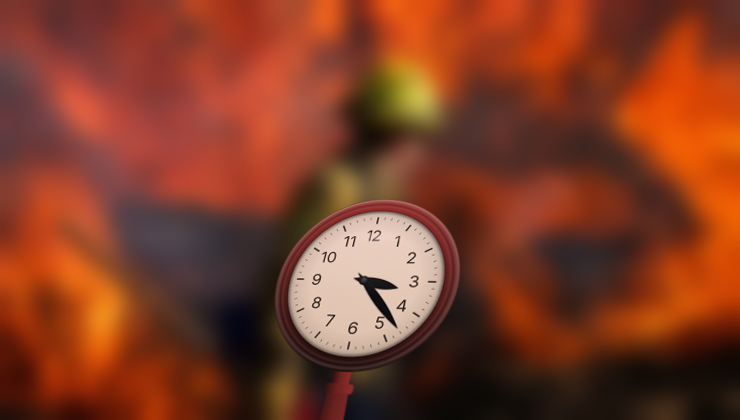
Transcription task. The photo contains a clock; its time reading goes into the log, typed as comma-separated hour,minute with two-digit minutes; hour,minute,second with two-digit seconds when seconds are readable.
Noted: 3,23
